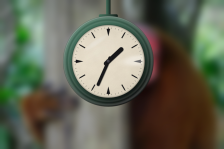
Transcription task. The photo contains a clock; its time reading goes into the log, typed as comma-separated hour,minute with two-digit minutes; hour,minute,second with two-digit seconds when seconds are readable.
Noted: 1,34
